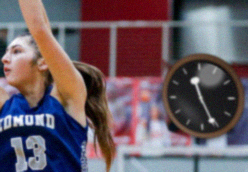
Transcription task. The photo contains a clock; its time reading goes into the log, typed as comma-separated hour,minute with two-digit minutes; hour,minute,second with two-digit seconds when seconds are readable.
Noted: 11,26
